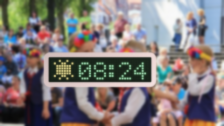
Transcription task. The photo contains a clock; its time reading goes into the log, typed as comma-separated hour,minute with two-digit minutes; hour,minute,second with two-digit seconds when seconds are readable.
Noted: 8,24
